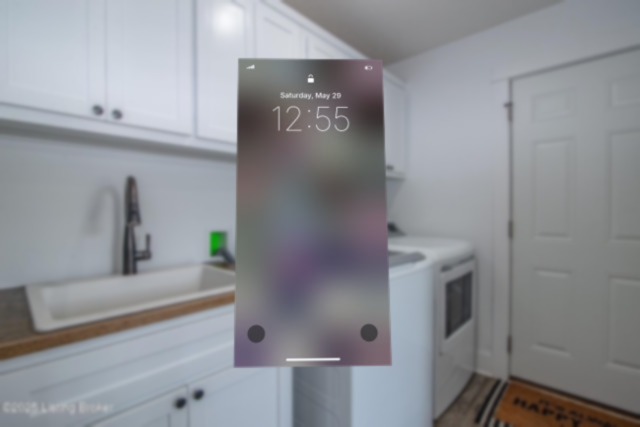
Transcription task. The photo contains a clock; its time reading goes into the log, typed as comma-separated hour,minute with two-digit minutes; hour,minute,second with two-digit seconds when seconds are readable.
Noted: 12,55
